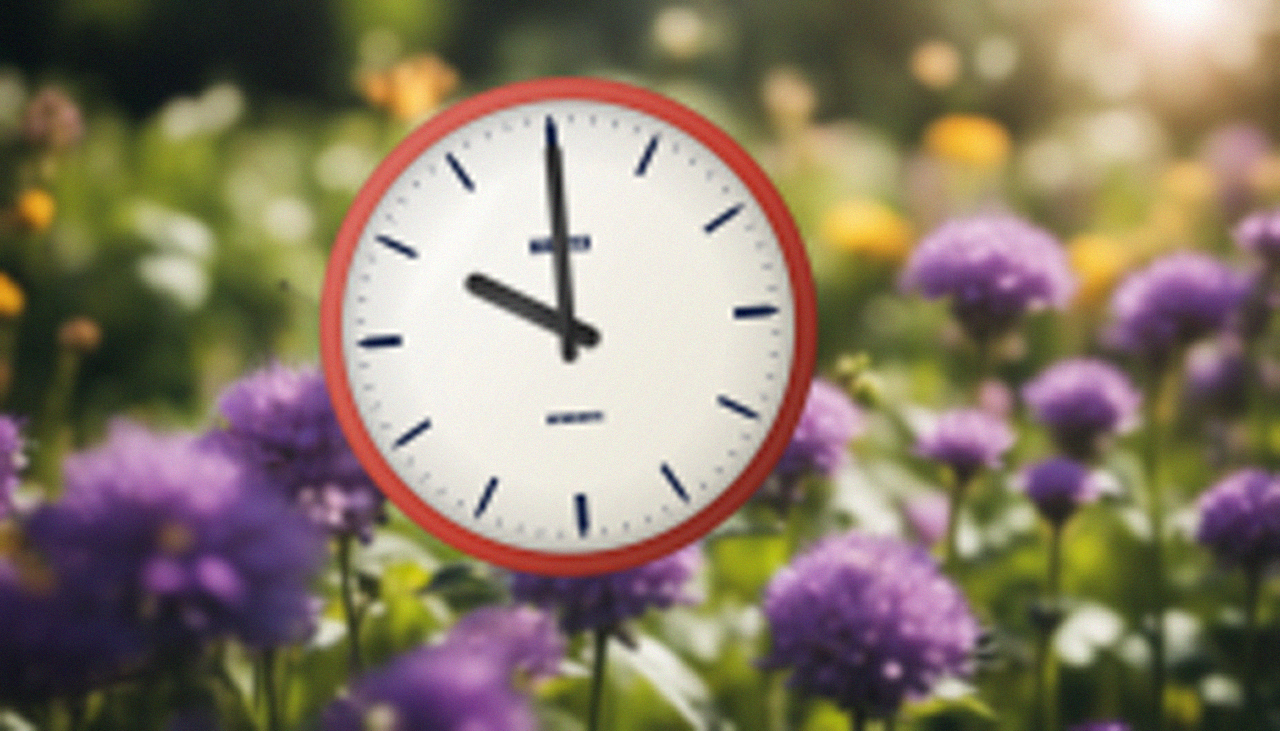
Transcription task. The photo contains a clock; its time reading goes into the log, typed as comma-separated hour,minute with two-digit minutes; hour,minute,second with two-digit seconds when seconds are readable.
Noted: 10,00
